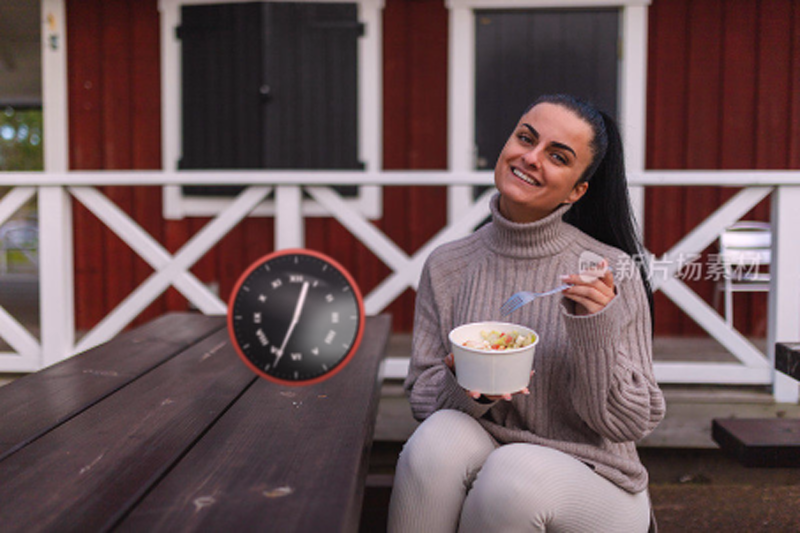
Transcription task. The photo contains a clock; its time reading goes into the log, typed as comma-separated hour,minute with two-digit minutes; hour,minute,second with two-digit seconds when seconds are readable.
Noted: 12,34
